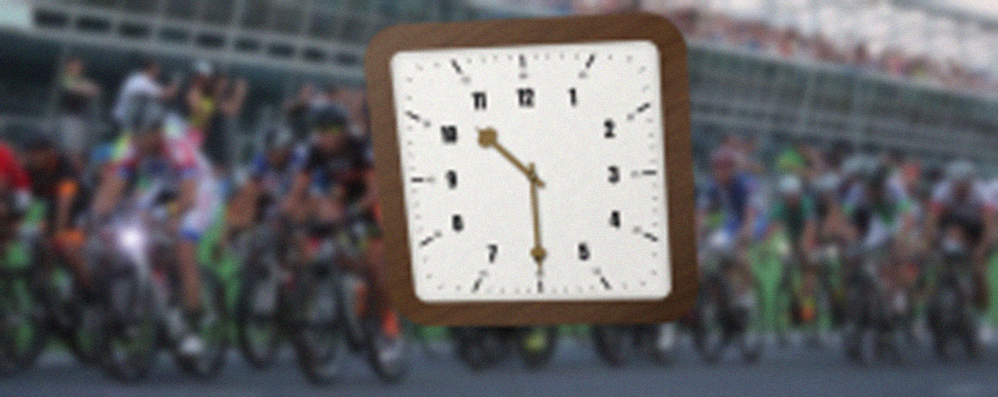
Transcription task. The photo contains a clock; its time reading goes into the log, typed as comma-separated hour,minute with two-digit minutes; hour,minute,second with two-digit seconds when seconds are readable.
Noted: 10,30
